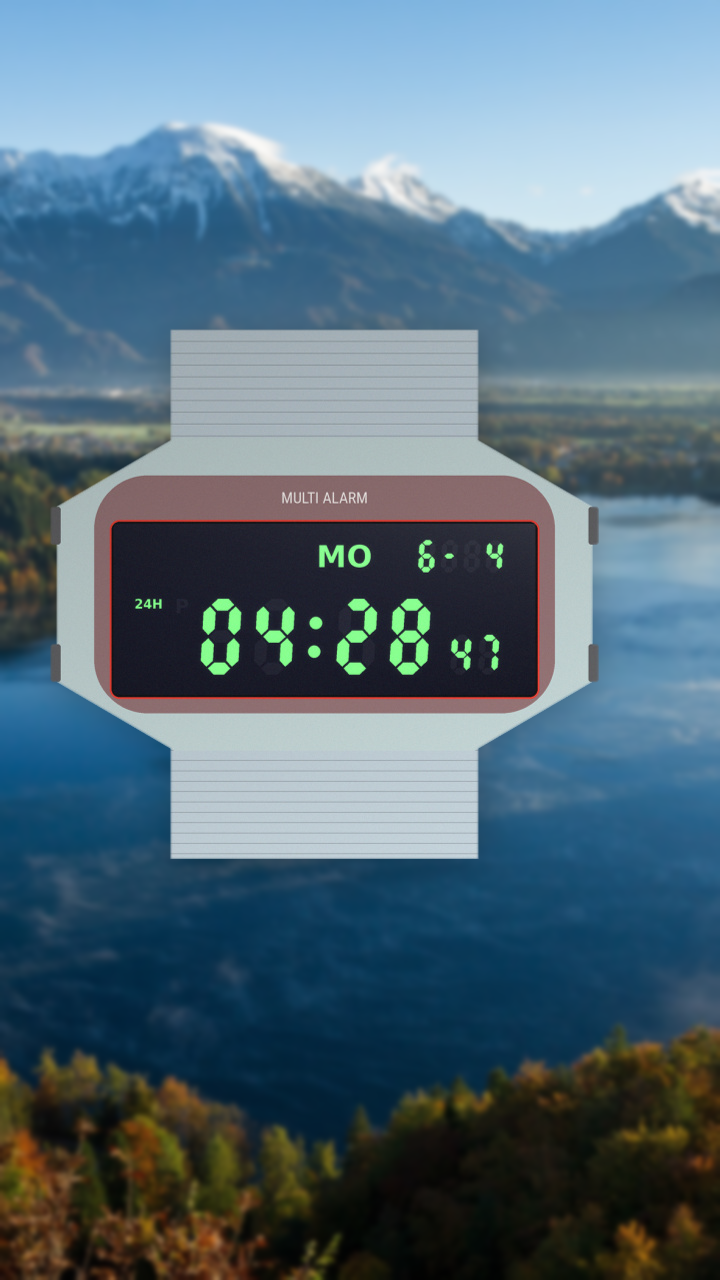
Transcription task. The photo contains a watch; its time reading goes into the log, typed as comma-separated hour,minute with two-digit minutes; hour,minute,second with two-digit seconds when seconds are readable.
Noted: 4,28,47
